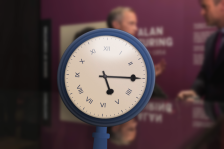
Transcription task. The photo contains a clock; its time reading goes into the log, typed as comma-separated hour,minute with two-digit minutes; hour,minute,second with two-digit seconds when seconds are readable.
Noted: 5,15
